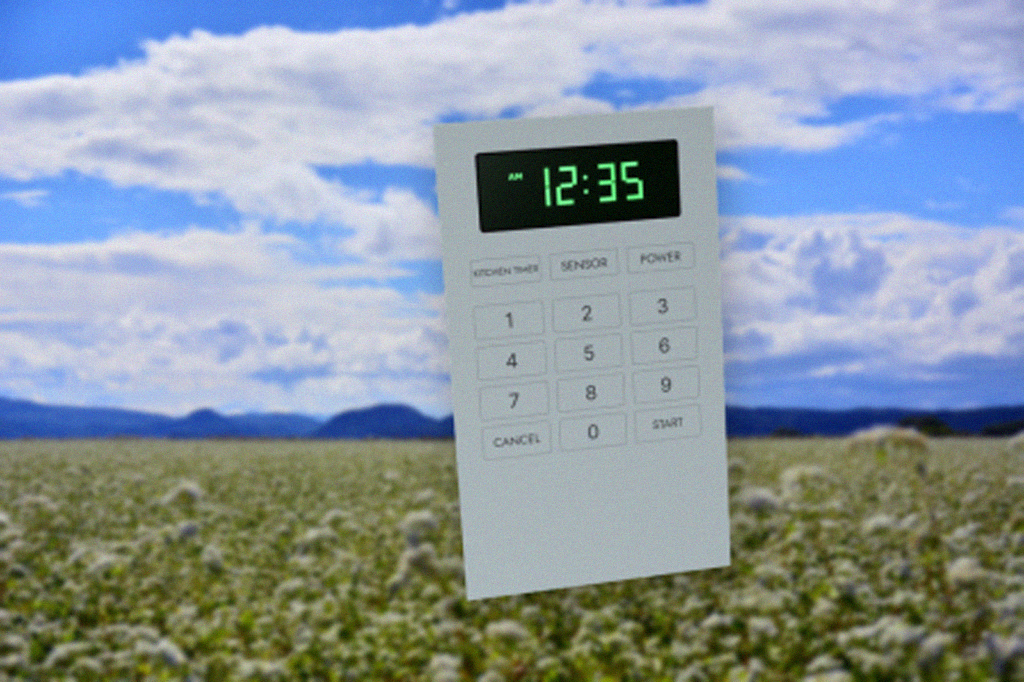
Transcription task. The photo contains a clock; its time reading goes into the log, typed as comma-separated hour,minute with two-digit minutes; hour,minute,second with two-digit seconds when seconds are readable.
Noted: 12,35
